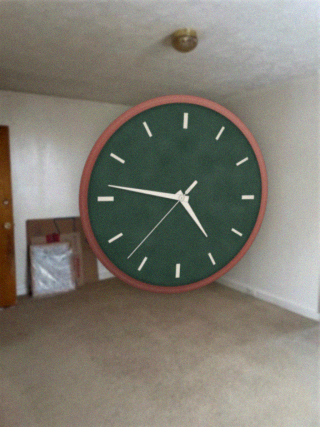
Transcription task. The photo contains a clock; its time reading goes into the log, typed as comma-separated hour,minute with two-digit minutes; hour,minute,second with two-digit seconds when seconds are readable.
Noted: 4,46,37
